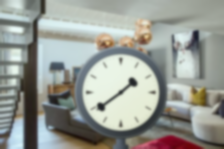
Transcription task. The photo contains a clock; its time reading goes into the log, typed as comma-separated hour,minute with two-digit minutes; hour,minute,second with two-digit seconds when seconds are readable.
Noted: 1,39
